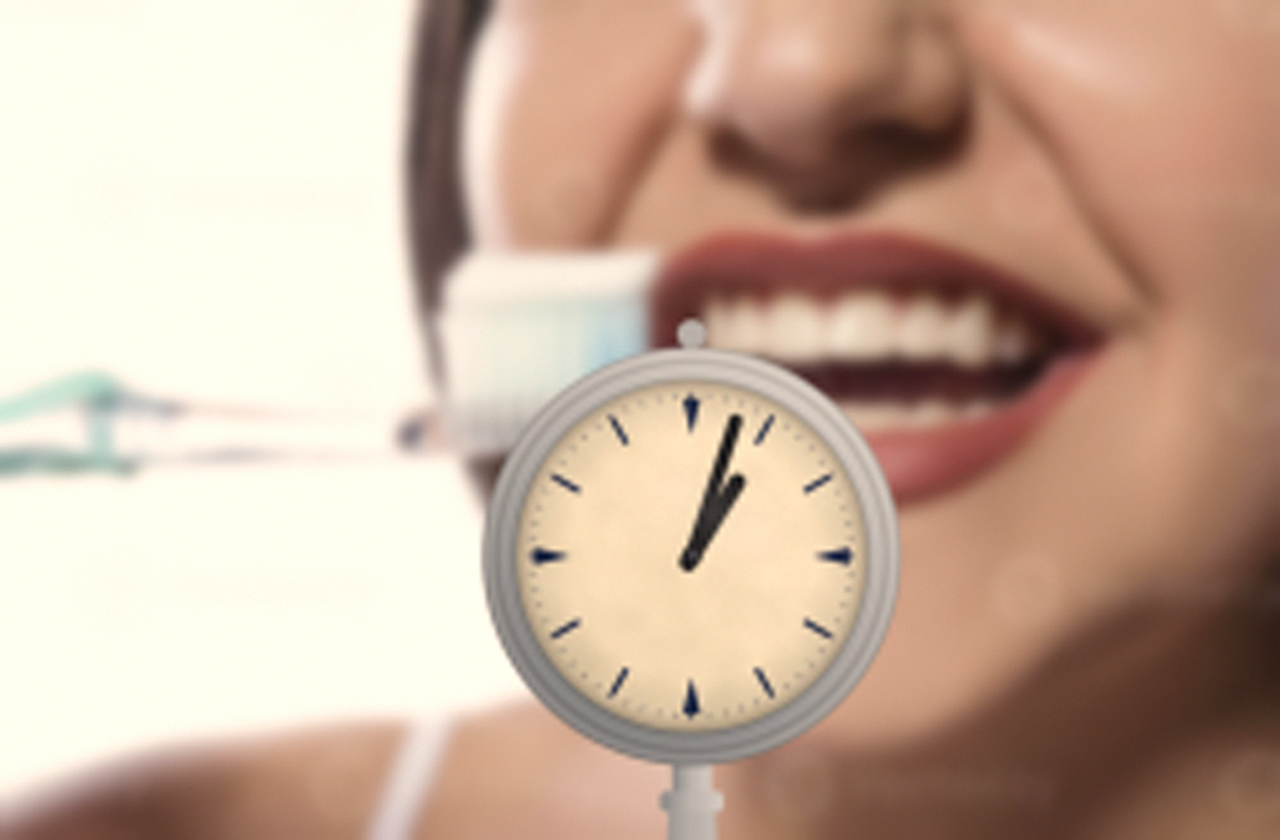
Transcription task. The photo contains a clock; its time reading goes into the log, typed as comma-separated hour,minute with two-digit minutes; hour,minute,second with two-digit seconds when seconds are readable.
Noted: 1,03
